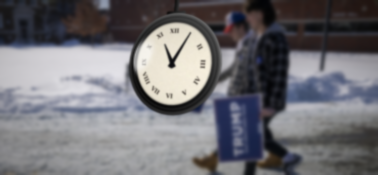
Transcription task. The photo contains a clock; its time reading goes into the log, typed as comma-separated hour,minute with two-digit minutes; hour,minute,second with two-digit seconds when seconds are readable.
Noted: 11,05
